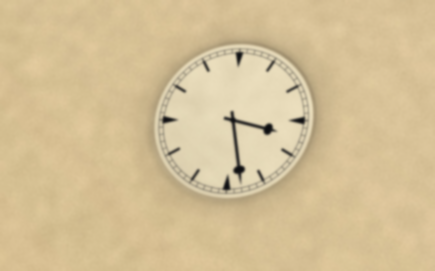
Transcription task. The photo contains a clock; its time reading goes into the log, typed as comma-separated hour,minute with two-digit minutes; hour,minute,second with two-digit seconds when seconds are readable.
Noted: 3,28
